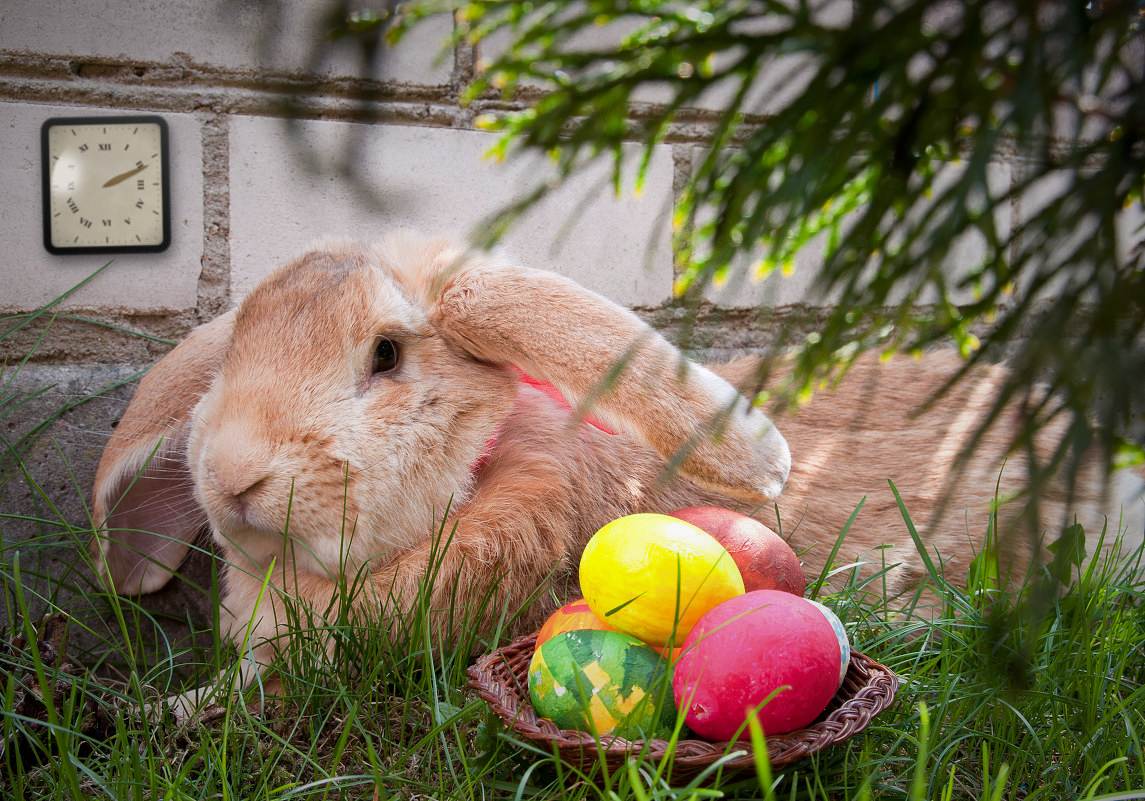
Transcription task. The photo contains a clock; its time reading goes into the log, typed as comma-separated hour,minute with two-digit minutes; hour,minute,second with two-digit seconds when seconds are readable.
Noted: 2,11
